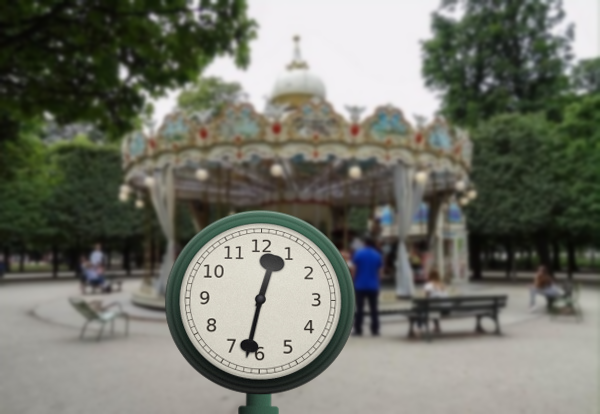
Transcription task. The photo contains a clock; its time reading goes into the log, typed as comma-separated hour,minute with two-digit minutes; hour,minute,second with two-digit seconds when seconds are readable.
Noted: 12,32
